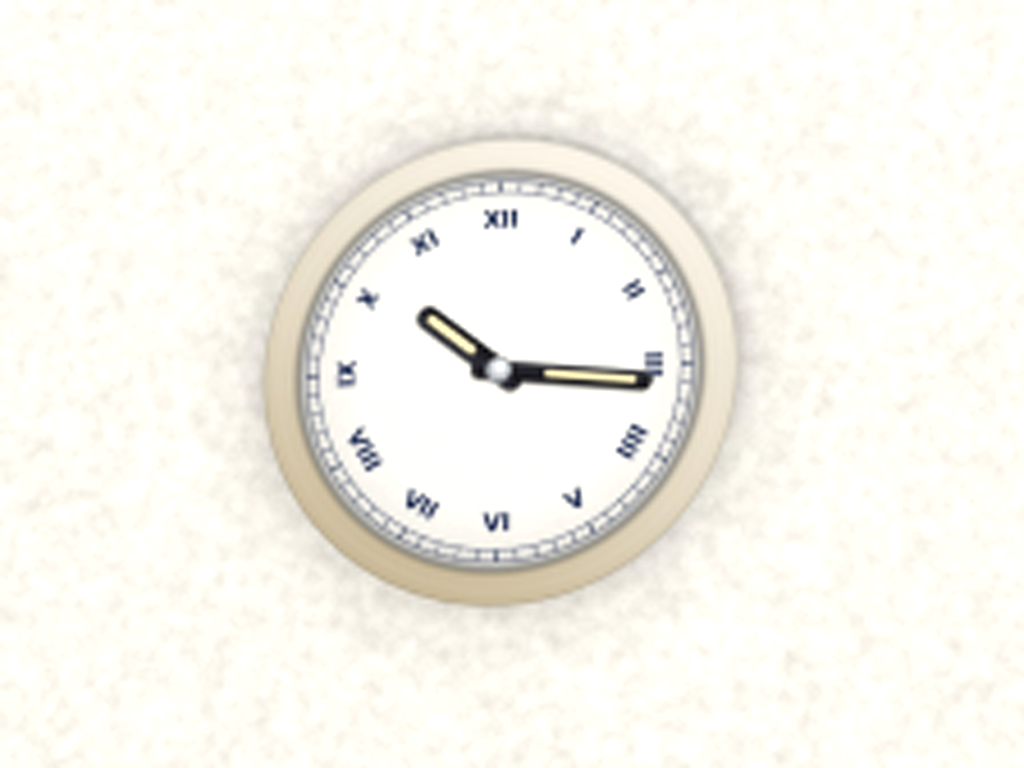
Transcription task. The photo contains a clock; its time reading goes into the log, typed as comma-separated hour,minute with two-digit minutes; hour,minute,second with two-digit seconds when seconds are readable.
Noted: 10,16
